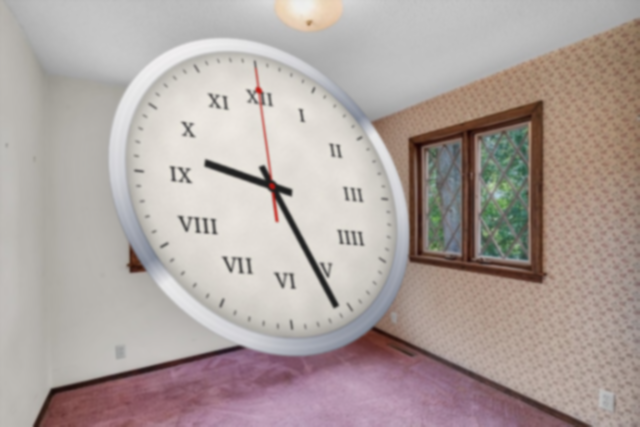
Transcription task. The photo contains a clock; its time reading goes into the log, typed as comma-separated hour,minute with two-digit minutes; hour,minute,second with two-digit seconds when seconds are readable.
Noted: 9,26,00
